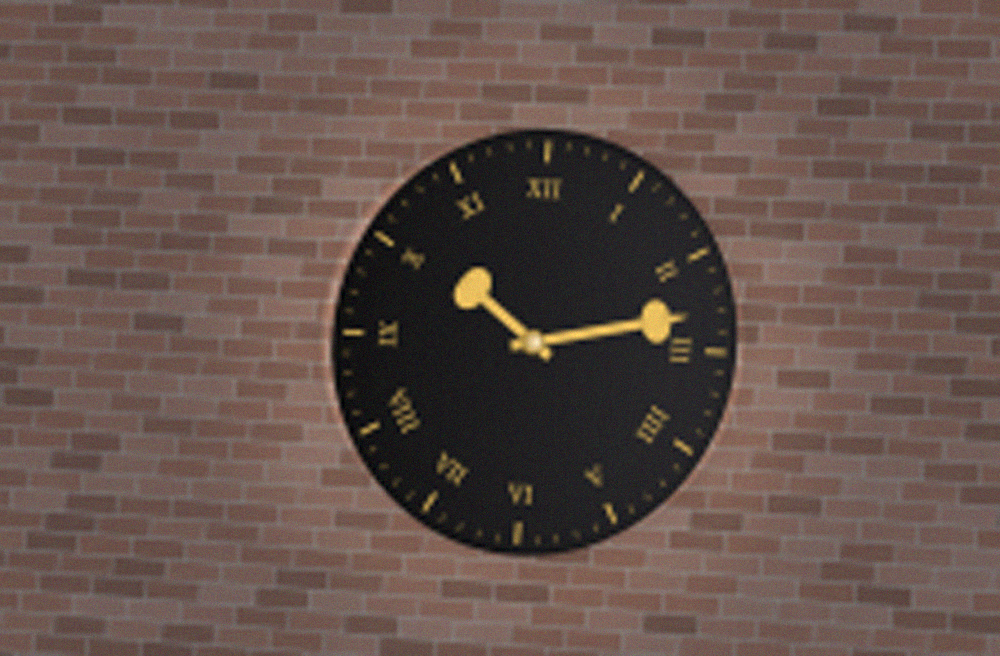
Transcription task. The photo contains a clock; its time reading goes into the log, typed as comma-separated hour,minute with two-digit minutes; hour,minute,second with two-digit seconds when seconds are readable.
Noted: 10,13
